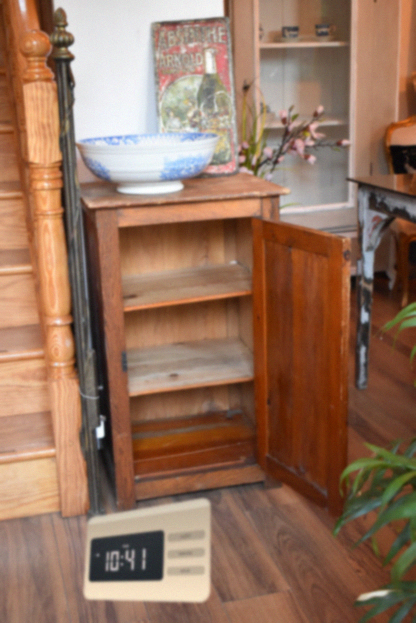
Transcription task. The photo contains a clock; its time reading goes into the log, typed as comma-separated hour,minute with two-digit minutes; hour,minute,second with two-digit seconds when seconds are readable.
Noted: 10,41
